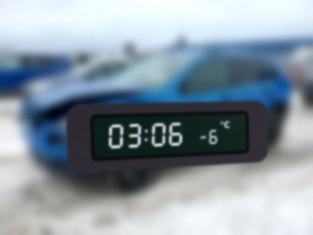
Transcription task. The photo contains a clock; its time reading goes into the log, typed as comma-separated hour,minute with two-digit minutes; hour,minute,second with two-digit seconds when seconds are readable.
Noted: 3,06
